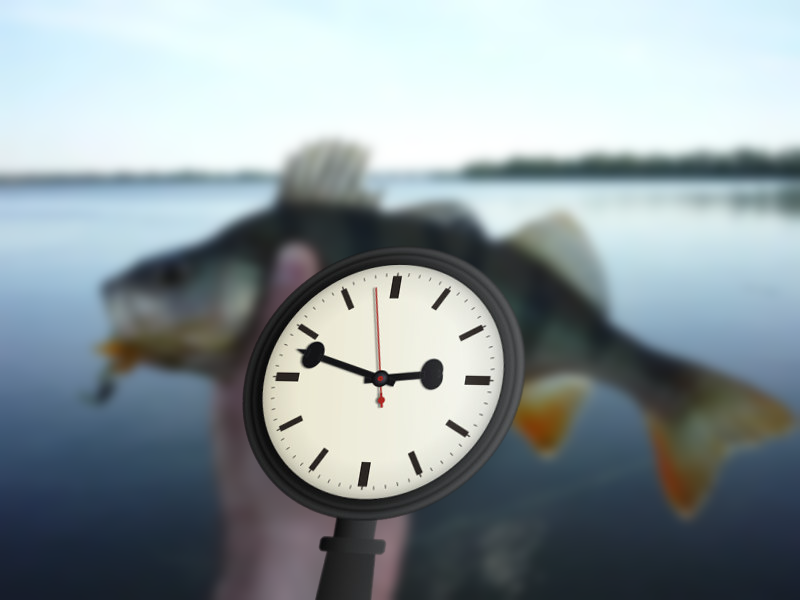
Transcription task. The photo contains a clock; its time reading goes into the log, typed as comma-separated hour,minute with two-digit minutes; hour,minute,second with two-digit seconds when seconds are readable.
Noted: 2,47,58
